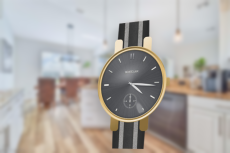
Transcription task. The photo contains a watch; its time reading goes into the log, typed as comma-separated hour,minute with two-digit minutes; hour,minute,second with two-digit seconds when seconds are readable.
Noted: 4,16
